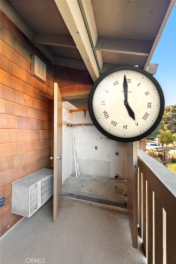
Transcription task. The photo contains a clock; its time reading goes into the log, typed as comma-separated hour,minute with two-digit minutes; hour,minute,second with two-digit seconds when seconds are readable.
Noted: 4,59
